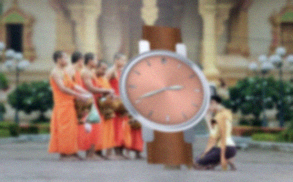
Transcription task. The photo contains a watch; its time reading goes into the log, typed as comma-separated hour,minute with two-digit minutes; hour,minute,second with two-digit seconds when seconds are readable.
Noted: 2,41
